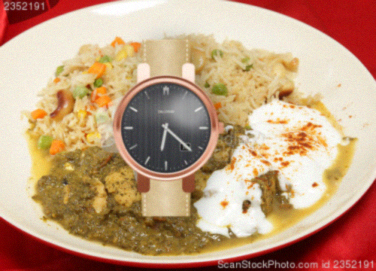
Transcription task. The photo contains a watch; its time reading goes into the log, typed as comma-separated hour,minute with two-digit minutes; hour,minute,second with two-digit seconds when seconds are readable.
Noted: 6,22
